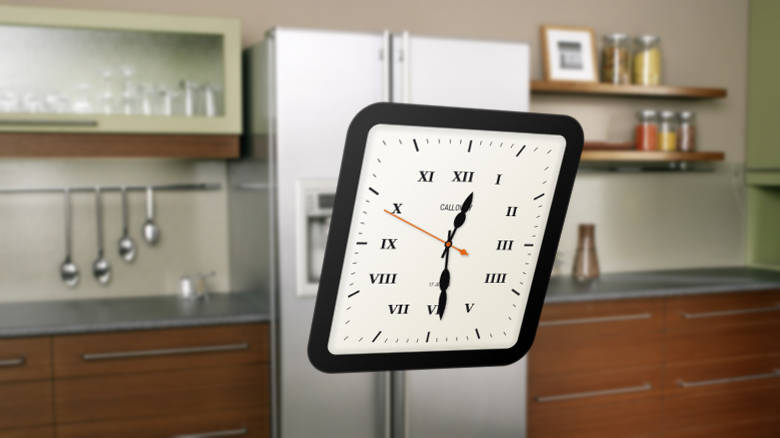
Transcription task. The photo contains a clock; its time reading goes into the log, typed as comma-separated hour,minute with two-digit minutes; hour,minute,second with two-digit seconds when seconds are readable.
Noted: 12,28,49
